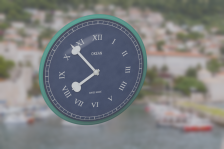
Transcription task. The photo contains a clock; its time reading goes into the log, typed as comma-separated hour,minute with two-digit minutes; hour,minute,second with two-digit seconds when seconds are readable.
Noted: 7,53
